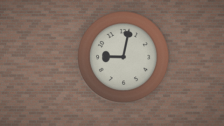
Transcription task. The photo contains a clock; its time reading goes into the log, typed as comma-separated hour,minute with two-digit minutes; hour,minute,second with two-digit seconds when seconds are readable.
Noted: 9,02
